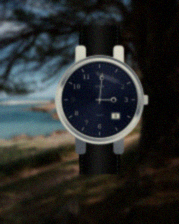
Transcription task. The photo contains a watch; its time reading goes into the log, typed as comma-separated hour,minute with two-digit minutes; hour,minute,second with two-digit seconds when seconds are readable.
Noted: 3,01
